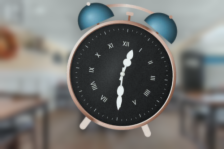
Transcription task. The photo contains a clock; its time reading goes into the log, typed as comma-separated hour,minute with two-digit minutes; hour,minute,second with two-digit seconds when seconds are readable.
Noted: 12,30
